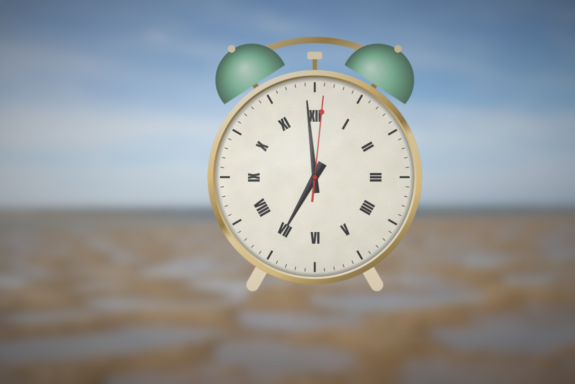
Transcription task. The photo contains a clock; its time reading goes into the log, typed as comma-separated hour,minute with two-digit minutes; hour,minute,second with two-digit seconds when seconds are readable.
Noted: 6,59,01
